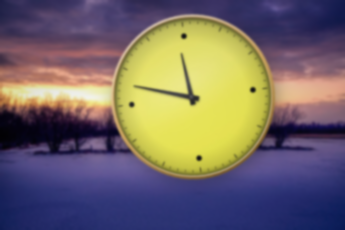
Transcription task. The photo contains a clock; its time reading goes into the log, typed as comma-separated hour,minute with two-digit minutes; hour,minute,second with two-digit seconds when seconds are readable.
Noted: 11,48
